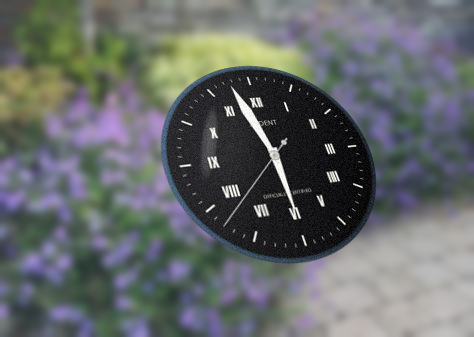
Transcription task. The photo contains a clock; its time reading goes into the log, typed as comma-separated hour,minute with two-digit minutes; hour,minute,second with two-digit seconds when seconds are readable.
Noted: 5,57,38
